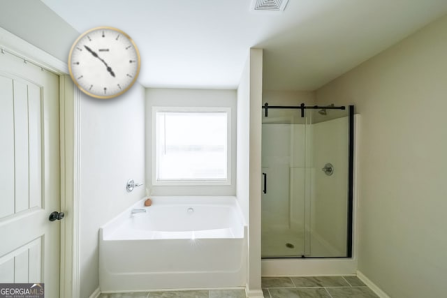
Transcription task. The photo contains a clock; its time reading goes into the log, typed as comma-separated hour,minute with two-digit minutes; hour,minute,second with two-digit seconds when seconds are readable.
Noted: 4,52
